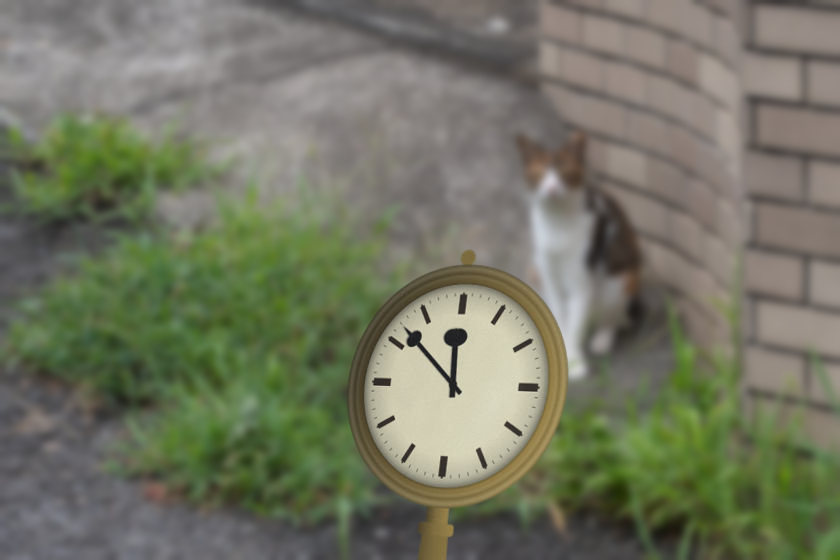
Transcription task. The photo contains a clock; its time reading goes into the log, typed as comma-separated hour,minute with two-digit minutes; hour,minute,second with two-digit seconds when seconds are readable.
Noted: 11,52
